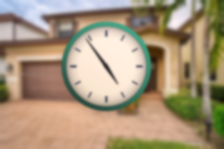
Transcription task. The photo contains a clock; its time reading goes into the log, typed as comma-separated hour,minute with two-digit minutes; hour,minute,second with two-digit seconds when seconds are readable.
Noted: 4,54
